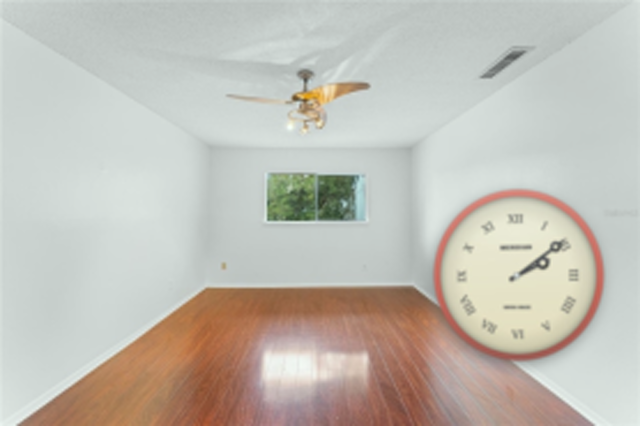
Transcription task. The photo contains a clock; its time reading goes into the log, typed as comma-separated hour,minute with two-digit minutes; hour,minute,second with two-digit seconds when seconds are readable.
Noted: 2,09
